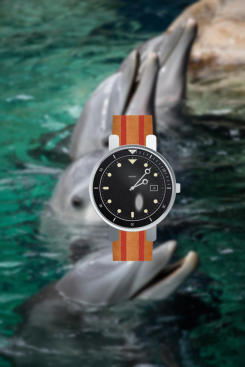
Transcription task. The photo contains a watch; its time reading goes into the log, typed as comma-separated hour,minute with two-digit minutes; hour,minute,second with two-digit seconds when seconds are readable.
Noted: 2,07
